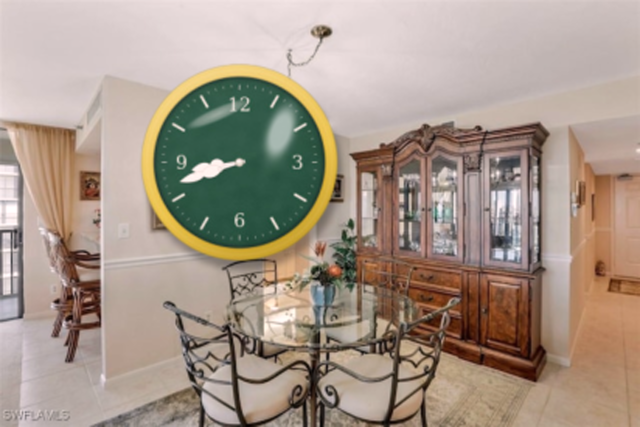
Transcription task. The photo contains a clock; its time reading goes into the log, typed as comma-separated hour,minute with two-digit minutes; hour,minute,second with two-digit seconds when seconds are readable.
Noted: 8,42
